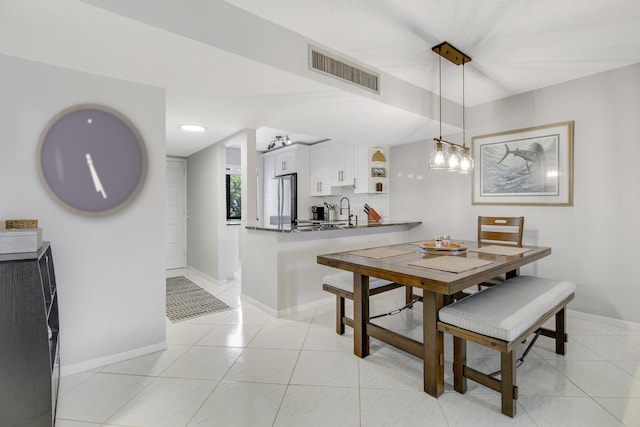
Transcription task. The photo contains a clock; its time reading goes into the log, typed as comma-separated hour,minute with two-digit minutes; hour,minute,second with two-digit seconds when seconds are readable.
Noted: 5,26
